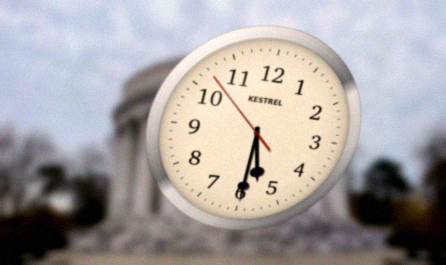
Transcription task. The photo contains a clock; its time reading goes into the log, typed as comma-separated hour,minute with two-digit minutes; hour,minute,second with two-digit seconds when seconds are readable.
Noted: 5,29,52
